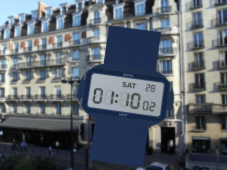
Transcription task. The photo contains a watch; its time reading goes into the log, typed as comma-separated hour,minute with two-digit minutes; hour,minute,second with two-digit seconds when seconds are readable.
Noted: 1,10,02
